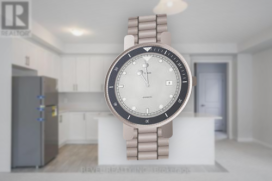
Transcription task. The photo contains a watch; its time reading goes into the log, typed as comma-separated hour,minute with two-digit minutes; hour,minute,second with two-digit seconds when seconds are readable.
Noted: 10,59
